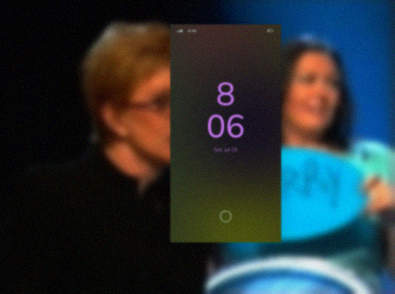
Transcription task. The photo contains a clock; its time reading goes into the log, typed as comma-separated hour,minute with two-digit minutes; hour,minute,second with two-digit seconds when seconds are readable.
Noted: 8,06
